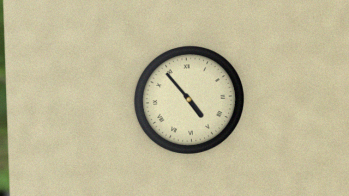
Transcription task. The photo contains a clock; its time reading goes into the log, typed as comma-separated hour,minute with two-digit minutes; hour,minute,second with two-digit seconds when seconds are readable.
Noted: 4,54
